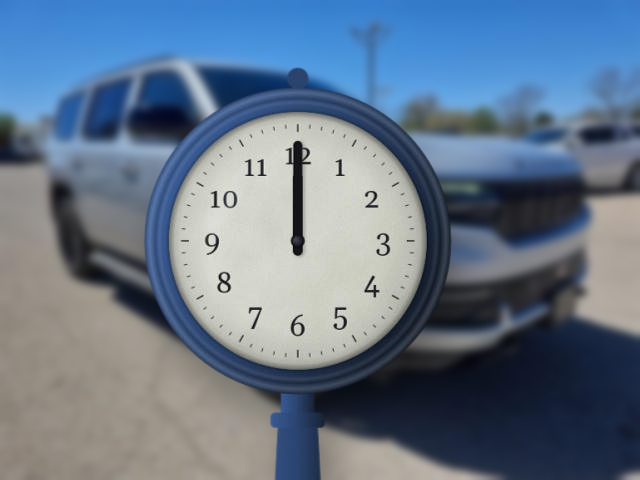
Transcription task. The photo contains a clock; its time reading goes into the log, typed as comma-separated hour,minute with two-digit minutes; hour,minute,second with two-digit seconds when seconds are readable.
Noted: 12,00
